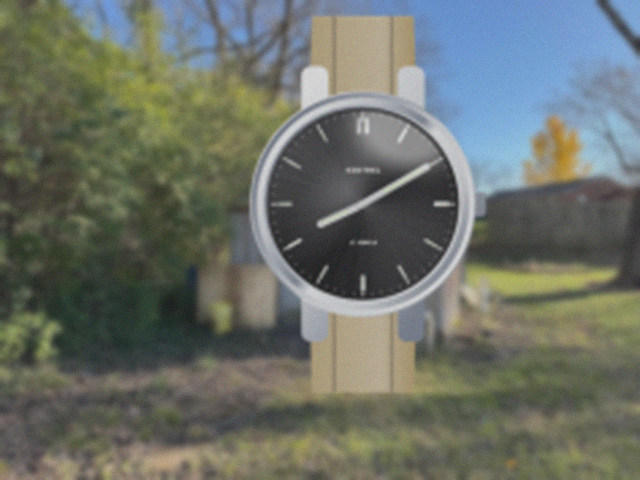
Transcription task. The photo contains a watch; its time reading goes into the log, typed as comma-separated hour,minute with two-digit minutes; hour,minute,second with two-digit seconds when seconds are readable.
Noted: 8,10
